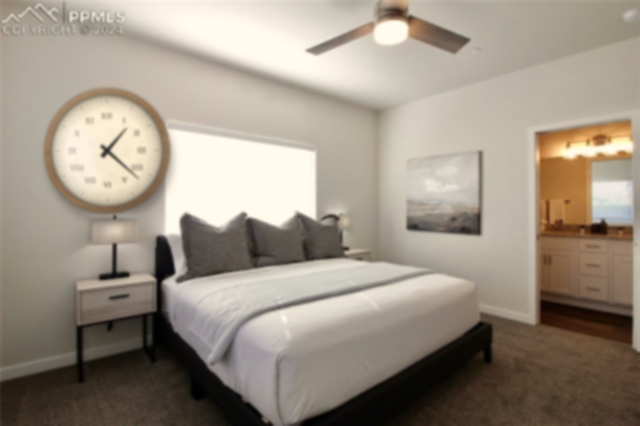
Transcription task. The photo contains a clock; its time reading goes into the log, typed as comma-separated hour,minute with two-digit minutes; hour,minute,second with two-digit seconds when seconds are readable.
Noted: 1,22
